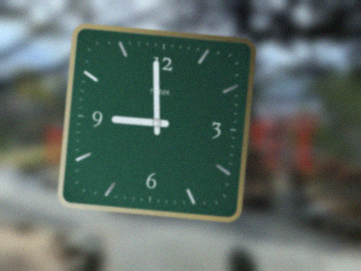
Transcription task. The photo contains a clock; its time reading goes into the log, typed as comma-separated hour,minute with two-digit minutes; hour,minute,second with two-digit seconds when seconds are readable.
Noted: 8,59
